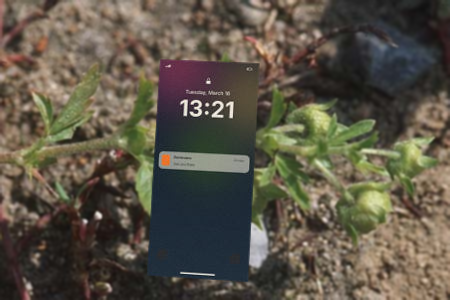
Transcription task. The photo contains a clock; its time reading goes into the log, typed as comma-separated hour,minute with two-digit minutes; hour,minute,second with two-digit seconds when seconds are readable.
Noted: 13,21
